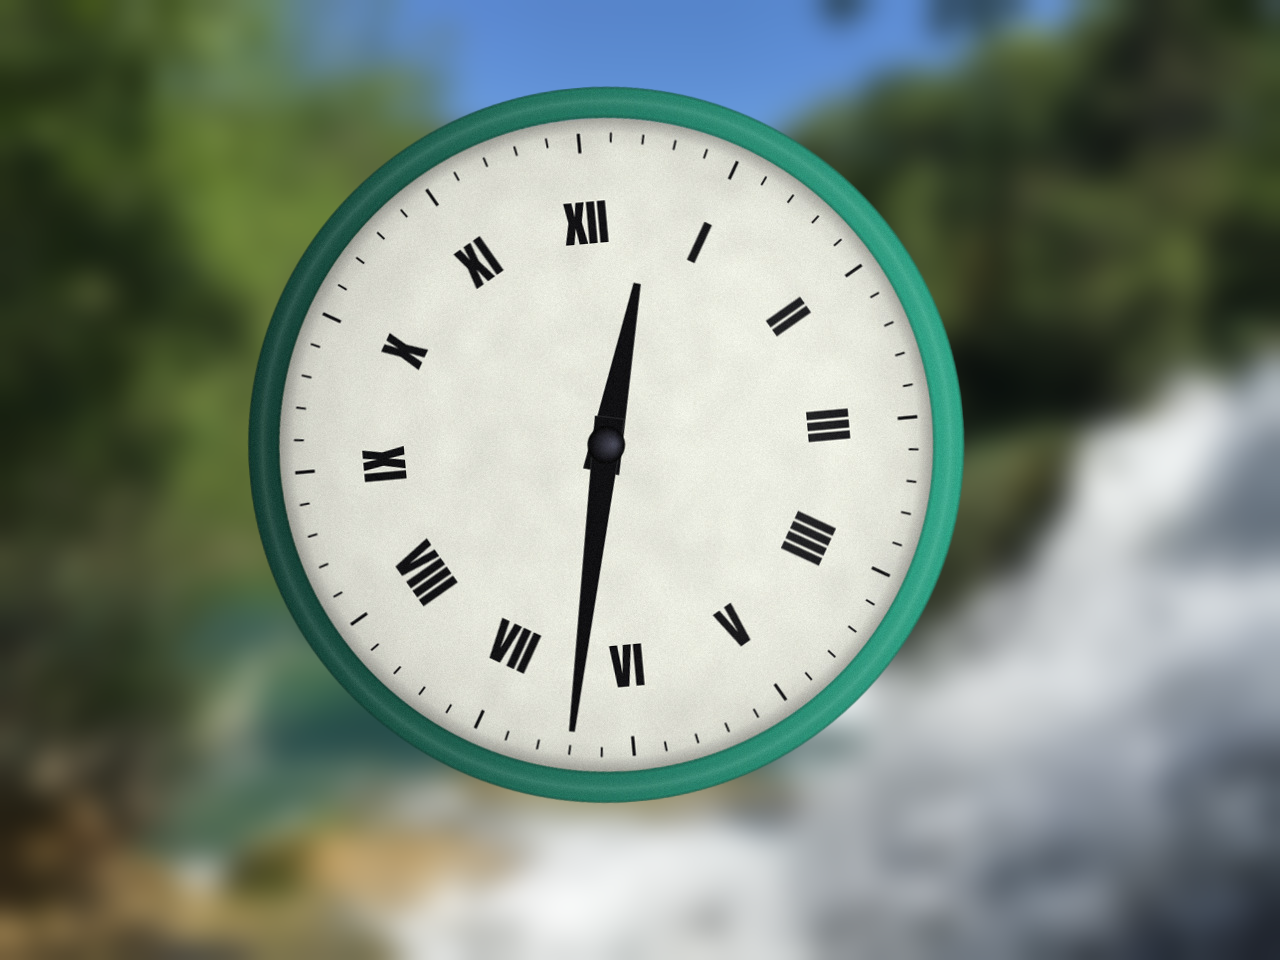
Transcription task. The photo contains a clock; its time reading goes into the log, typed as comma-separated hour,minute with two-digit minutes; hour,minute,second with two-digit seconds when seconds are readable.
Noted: 12,32
